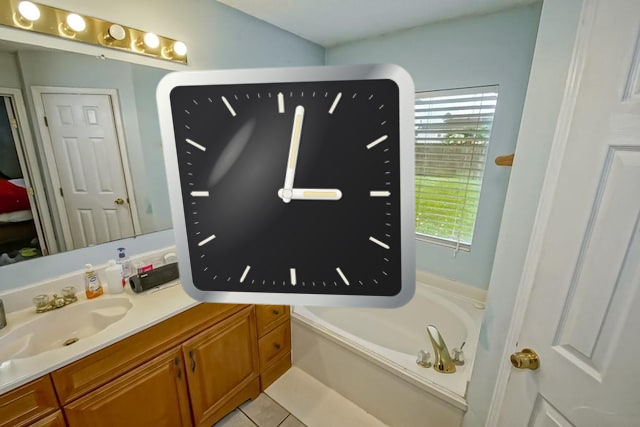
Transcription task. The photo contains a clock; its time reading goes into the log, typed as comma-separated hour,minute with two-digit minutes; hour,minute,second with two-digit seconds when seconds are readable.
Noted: 3,02
